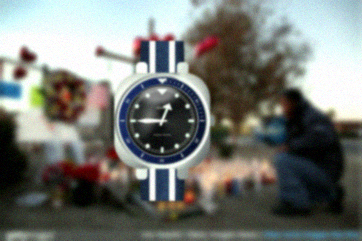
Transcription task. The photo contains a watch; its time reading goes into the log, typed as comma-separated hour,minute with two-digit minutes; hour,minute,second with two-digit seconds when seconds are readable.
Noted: 12,45
